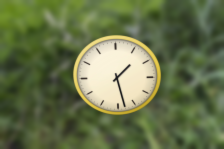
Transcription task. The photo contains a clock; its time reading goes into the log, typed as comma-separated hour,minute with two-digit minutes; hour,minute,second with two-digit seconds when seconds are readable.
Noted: 1,28
